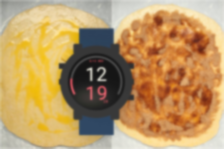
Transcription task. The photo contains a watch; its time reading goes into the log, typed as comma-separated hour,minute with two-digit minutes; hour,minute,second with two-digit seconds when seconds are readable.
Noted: 12,19
